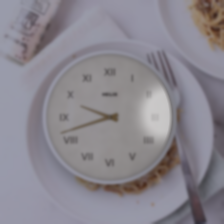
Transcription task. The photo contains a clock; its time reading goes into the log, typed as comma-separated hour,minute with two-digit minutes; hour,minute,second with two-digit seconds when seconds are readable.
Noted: 9,42
